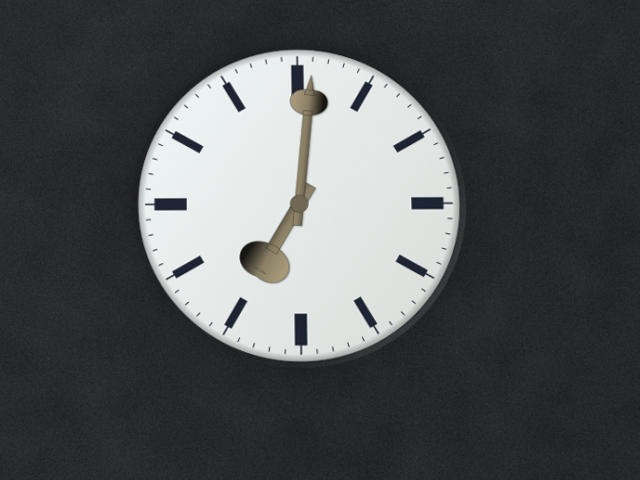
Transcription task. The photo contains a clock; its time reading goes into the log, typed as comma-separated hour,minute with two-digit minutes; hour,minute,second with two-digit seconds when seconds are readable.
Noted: 7,01
